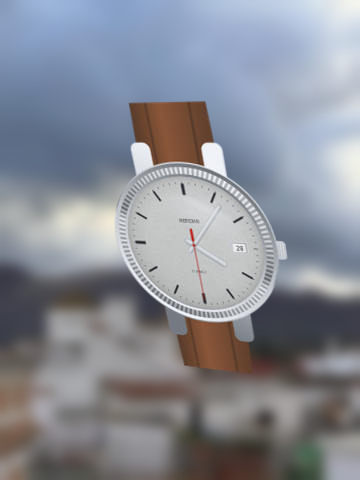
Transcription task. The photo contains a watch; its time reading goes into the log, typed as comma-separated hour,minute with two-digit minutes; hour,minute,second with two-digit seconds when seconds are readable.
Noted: 4,06,30
